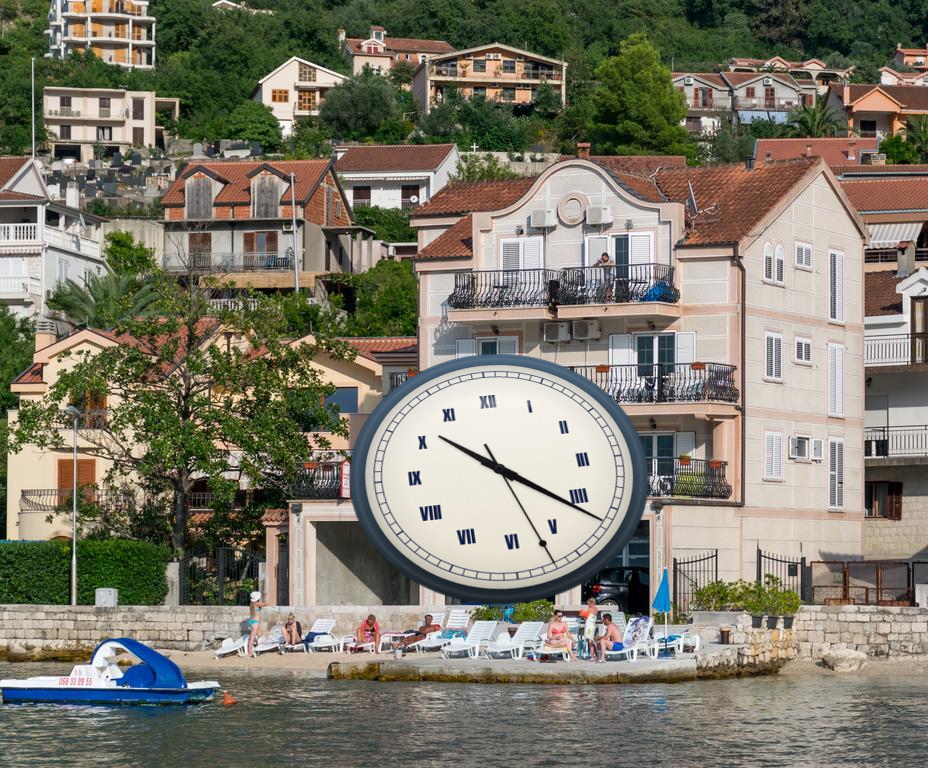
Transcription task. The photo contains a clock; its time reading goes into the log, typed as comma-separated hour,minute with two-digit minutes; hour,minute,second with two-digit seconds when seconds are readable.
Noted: 10,21,27
